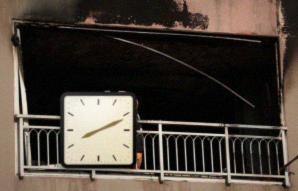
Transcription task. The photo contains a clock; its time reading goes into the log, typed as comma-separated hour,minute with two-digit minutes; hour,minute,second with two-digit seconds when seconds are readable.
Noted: 8,11
